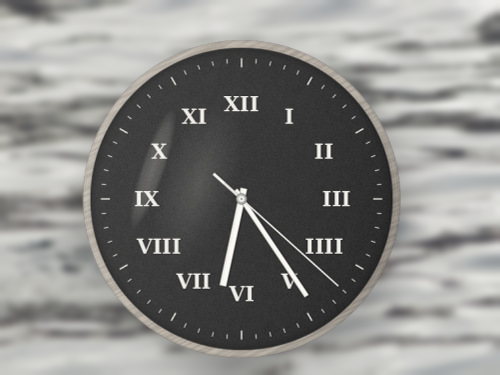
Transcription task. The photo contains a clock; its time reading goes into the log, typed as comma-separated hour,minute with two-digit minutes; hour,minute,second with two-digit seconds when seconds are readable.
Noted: 6,24,22
